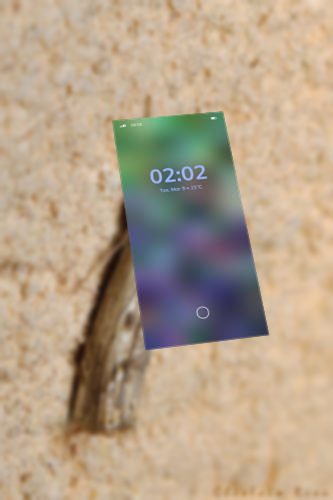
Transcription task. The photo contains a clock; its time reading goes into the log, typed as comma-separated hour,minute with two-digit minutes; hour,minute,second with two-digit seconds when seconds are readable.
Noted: 2,02
